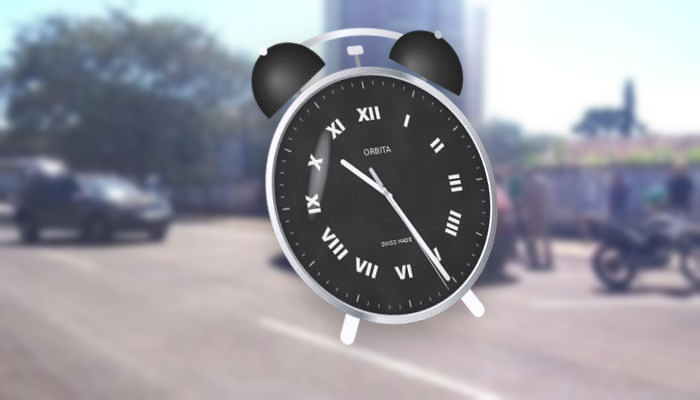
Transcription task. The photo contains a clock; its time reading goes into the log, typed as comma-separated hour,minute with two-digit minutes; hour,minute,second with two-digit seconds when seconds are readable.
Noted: 10,25,26
